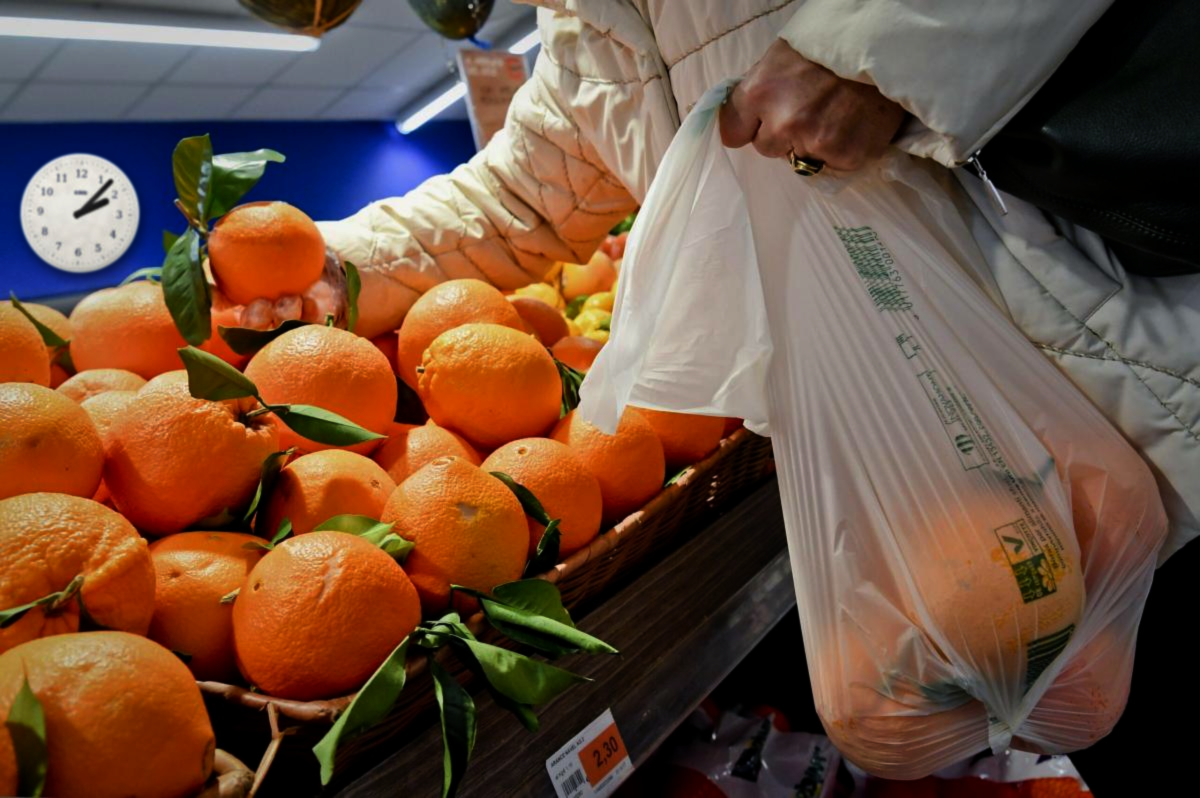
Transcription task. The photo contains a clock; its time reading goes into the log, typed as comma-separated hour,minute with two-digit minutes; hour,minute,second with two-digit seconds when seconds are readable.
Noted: 2,07
